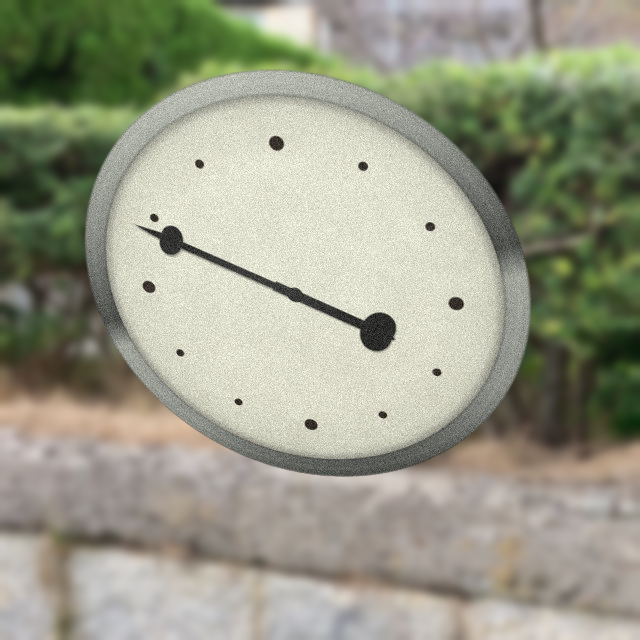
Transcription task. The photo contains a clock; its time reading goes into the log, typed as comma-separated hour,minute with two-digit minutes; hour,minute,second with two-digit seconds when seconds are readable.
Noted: 3,49
